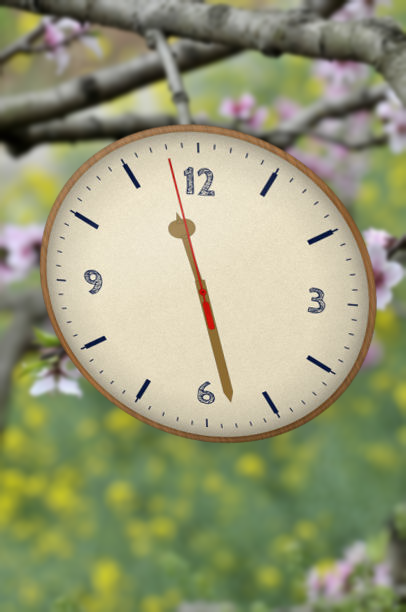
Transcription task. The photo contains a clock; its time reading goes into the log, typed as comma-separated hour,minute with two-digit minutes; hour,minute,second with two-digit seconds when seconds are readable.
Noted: 11,27,58
